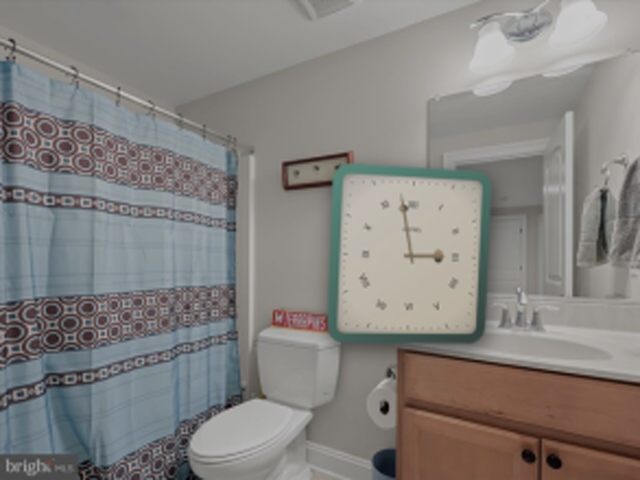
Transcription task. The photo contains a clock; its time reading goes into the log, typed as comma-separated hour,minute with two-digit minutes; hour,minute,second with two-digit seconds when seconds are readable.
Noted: 2,58
